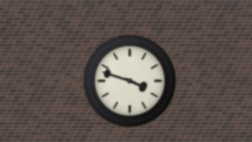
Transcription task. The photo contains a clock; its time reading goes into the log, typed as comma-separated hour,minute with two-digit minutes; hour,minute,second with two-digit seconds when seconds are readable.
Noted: 3,48
